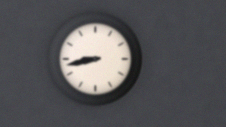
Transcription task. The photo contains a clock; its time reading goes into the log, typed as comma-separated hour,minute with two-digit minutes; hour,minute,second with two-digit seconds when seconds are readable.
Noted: 8,43
